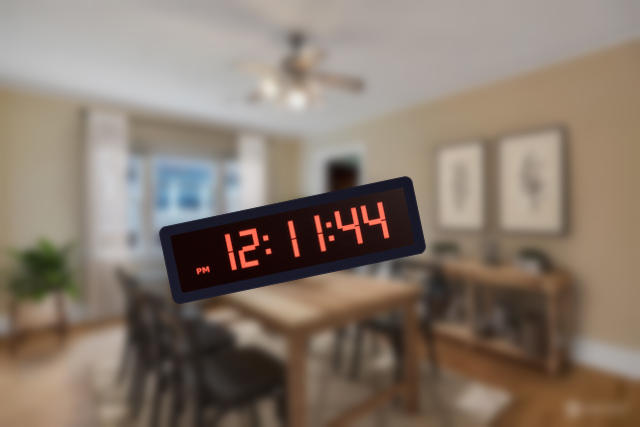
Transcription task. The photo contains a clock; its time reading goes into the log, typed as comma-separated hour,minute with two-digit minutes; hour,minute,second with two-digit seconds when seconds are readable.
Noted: 12,11,44
